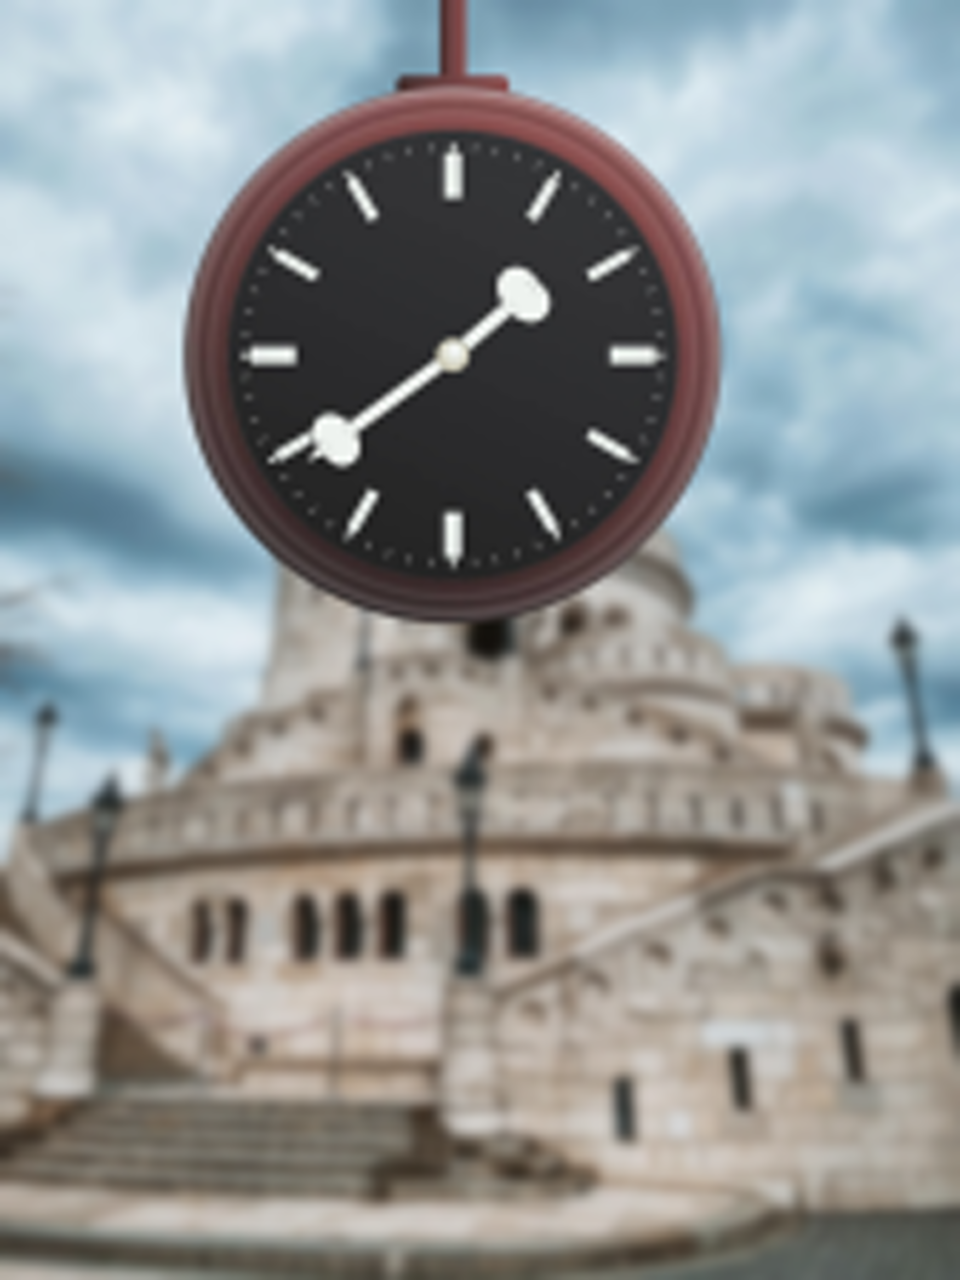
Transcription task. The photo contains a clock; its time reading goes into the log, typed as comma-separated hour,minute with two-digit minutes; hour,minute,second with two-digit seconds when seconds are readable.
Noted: 1,39
